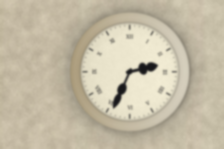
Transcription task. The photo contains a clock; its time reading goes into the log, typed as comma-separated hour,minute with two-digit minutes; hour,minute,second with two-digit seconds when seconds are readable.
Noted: 2,34
